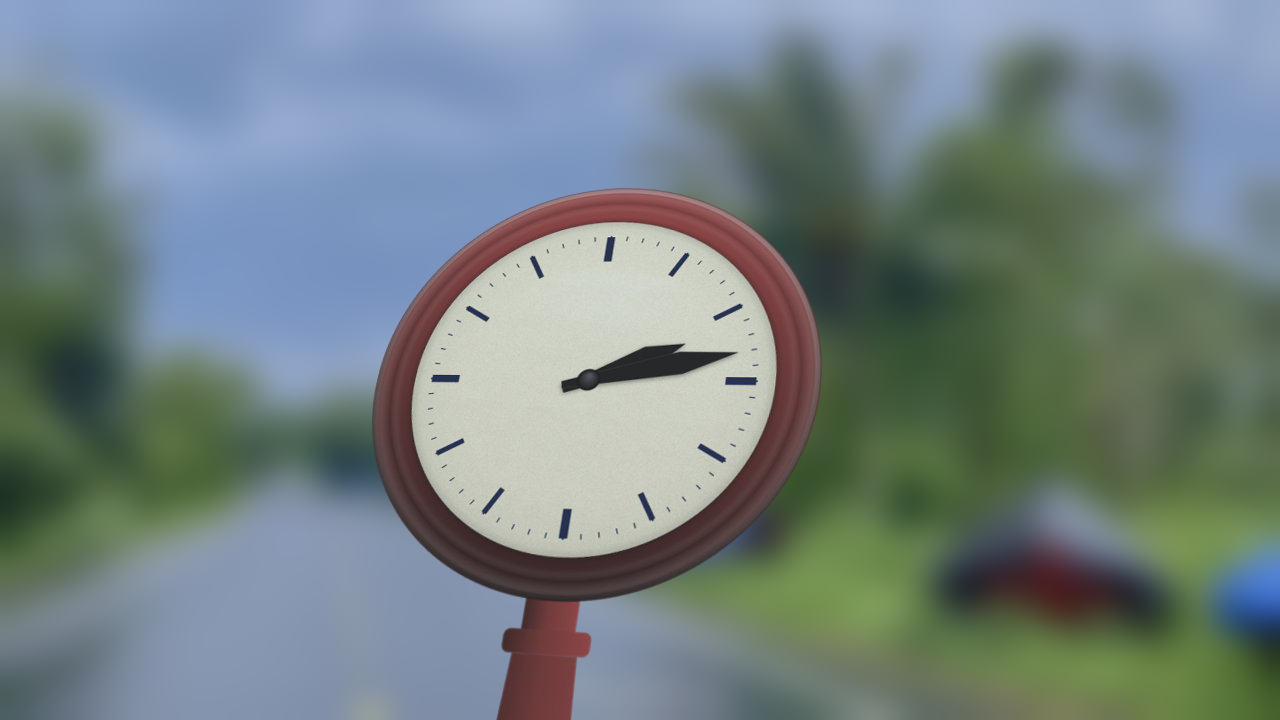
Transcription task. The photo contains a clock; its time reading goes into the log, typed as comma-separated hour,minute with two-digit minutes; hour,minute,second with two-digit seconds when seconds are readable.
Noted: 2,13
